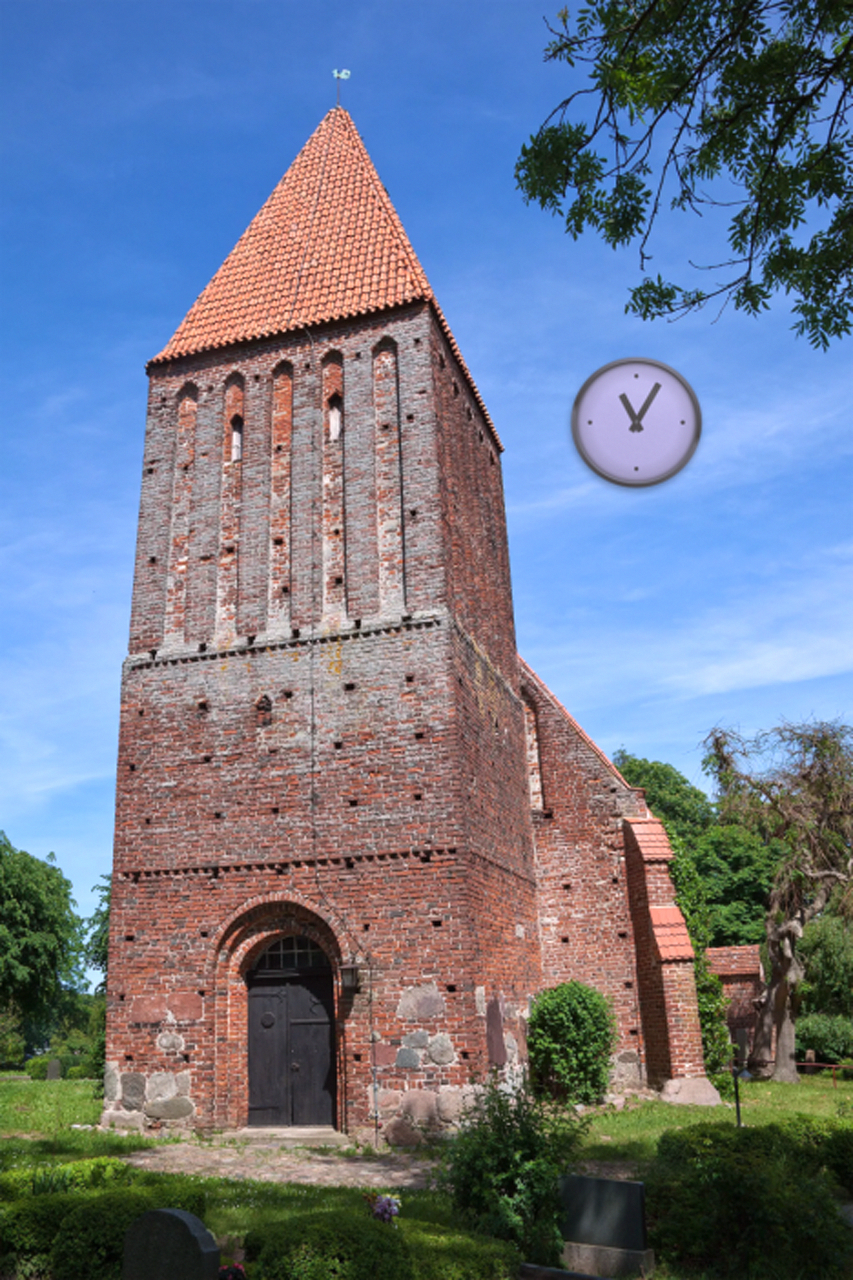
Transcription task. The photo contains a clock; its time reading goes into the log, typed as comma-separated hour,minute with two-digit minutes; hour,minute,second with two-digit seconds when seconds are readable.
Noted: 11,05
